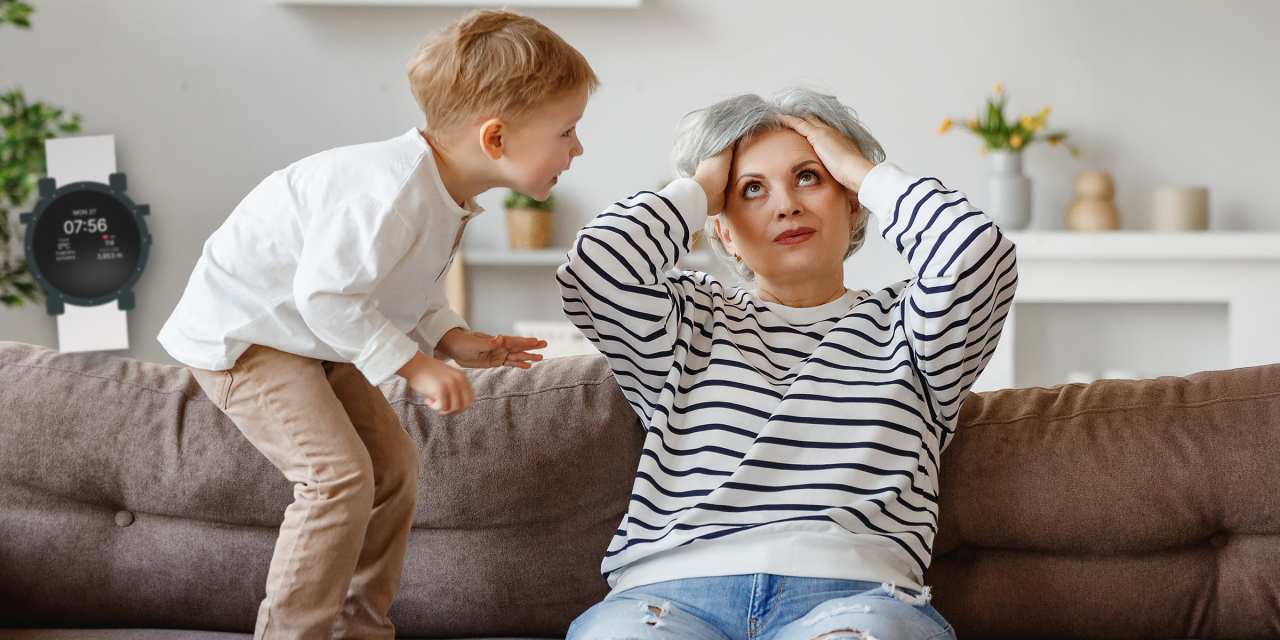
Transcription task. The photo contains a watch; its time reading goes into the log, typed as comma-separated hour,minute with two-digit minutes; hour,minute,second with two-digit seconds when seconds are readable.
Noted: 7,56
